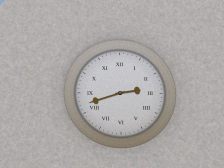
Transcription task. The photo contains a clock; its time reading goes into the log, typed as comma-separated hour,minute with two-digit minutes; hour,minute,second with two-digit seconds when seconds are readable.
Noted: 2,42
